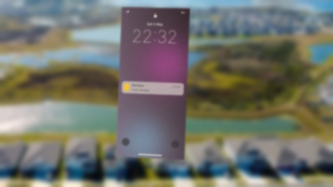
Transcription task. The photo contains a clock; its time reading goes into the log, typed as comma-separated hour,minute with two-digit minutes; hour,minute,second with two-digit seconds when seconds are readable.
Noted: 22,32
